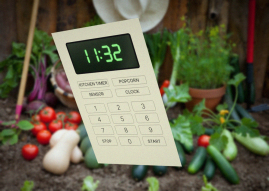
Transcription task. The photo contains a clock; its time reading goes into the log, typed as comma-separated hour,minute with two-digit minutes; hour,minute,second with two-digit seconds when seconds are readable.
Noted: 11,32
